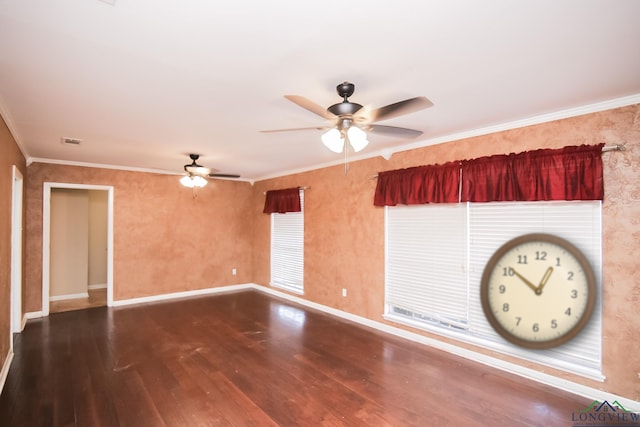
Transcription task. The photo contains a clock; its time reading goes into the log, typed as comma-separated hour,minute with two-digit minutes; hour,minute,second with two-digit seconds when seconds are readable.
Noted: 12,51
